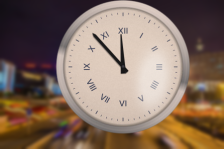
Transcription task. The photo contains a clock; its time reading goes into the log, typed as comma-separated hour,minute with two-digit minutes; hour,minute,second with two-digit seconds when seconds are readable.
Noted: 11,53
